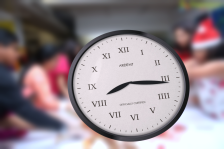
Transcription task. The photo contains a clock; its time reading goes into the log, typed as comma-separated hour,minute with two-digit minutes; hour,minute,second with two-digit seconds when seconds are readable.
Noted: 8,16
